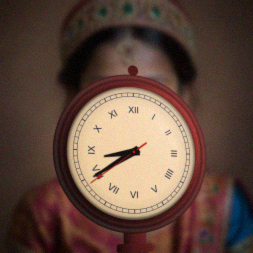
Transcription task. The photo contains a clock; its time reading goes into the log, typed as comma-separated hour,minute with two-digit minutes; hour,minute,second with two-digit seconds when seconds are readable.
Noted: 8,39,39
